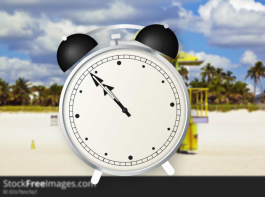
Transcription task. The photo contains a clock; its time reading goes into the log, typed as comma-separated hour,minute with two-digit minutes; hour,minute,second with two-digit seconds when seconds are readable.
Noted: 10,54
